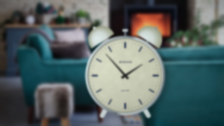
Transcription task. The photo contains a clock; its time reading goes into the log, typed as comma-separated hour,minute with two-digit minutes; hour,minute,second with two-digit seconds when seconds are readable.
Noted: 1,53
